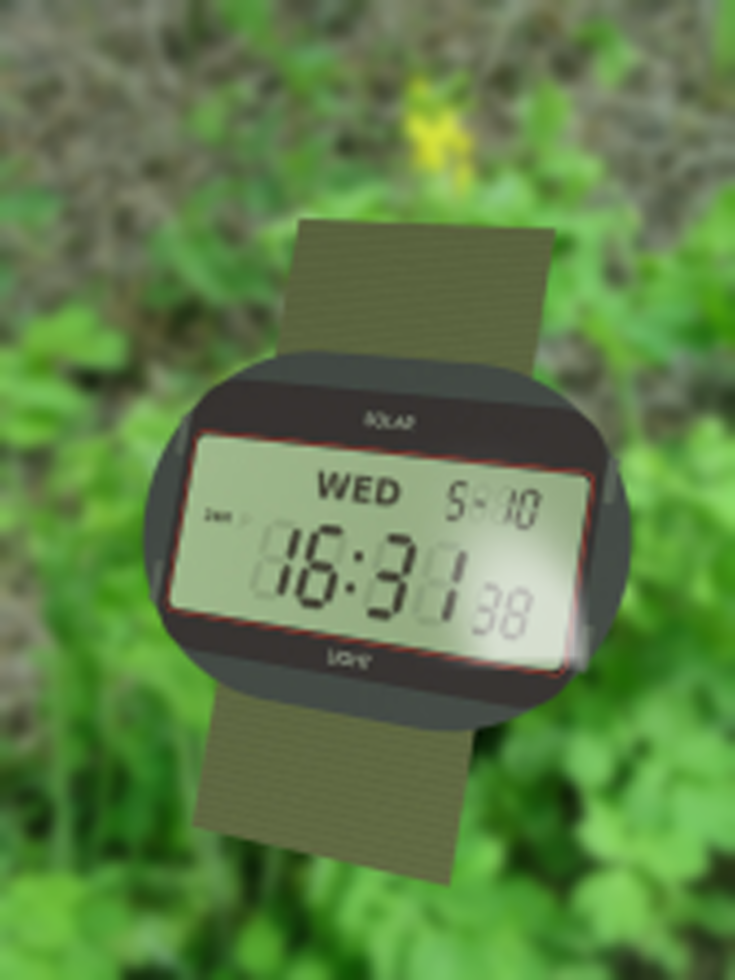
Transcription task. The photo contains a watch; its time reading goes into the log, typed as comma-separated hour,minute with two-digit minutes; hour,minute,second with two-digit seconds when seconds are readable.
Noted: 16,31,38
